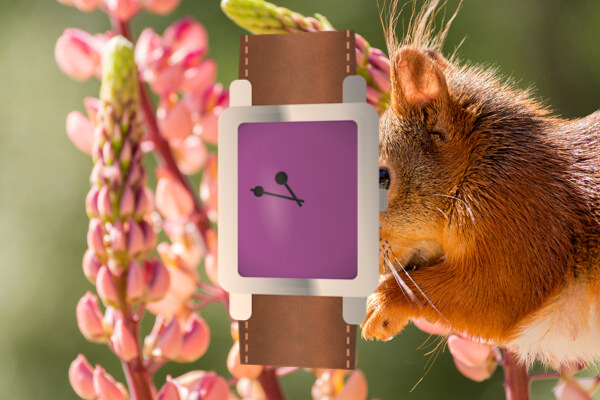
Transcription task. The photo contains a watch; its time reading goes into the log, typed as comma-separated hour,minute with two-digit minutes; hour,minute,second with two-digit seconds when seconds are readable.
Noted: 10,47
